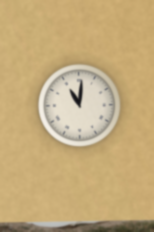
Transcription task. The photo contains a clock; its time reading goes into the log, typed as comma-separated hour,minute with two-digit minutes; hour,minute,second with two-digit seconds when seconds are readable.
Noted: 11,01
